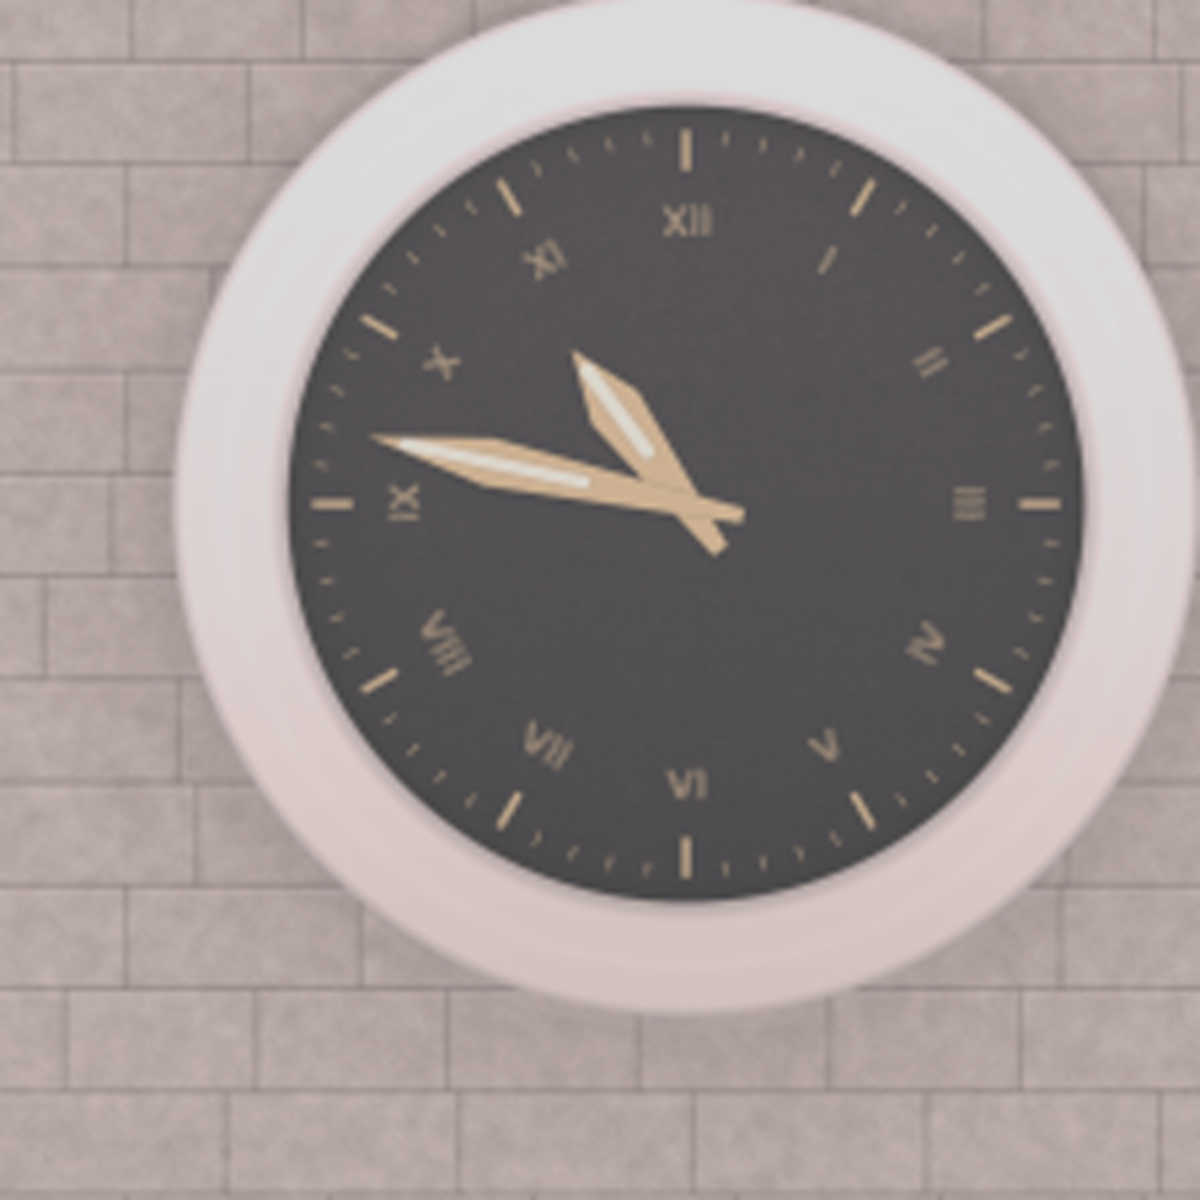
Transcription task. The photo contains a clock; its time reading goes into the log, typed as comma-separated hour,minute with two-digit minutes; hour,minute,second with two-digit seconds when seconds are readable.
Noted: 10,47
